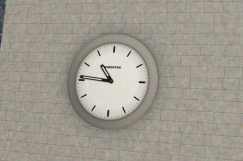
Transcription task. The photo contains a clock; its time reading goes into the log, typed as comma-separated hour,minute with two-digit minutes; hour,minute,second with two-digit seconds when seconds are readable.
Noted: 10,46
